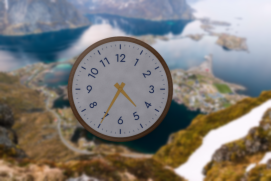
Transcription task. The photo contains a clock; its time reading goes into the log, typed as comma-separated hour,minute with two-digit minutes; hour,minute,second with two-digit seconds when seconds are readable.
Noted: 4,35
